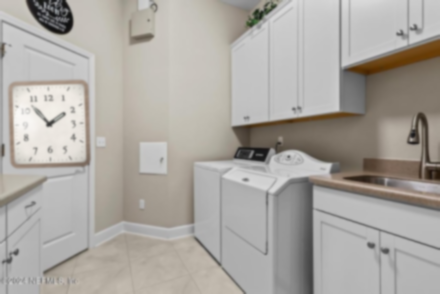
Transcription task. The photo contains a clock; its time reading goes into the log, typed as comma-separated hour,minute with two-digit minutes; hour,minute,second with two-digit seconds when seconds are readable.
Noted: 1,53
